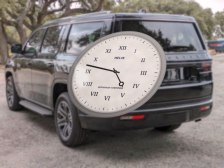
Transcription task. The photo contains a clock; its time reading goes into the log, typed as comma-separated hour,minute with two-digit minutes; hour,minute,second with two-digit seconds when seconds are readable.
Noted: 4,47
